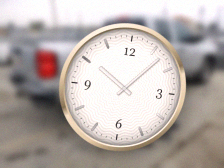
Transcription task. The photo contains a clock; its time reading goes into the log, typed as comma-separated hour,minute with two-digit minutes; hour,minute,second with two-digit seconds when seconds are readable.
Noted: 10,07
